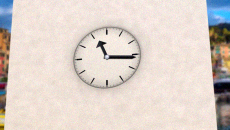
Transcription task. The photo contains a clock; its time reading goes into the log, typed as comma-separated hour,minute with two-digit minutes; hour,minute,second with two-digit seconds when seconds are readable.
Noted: 11,16
